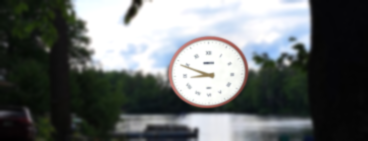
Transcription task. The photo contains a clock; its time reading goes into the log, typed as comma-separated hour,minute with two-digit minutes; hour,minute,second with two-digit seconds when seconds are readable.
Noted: 8,49
